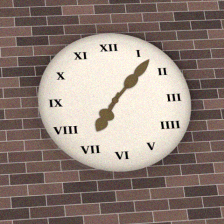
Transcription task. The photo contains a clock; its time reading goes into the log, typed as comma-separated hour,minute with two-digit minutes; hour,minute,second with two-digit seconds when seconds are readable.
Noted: 7,07
